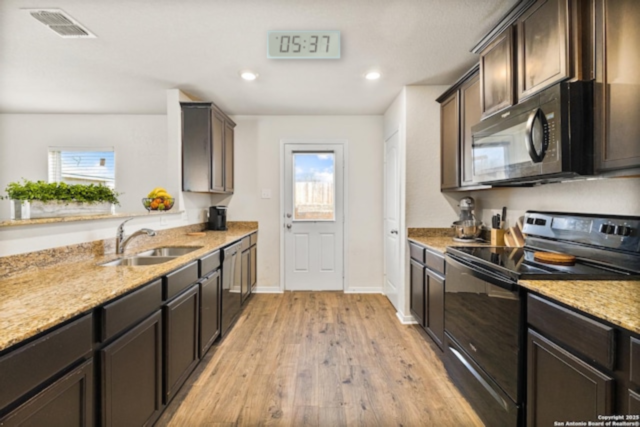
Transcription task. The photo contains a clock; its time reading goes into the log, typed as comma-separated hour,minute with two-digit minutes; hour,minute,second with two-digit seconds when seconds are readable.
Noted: 5,37
